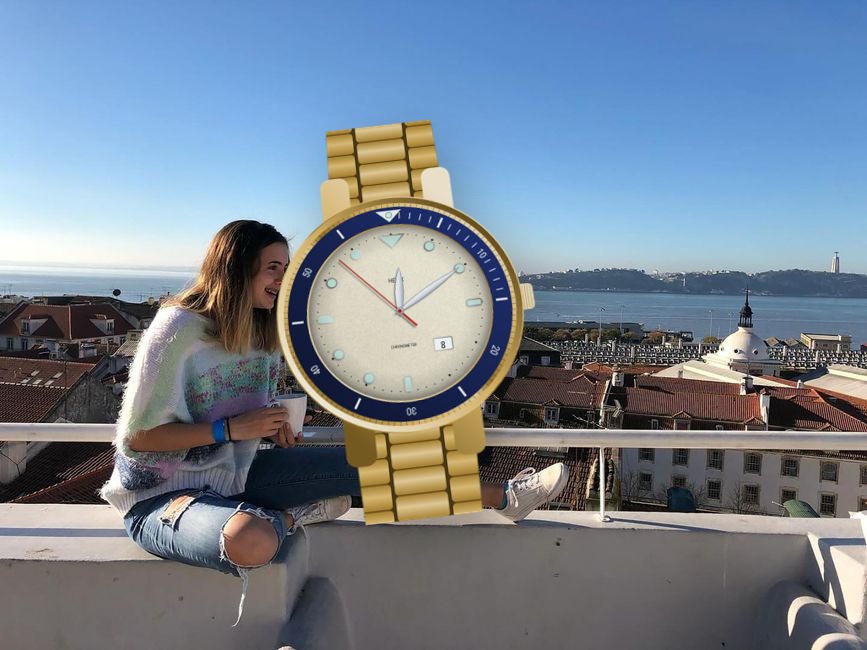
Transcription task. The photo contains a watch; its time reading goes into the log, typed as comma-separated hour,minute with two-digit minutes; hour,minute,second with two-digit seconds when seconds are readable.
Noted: 12,09,53
